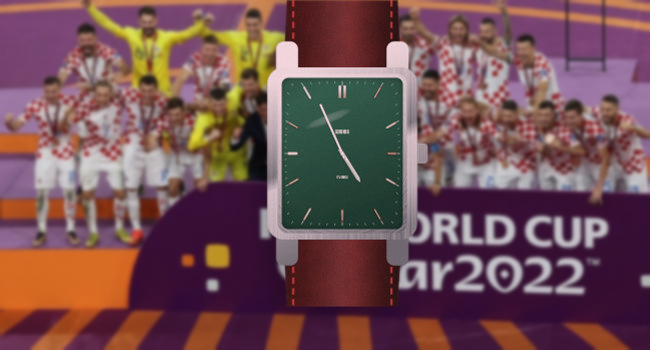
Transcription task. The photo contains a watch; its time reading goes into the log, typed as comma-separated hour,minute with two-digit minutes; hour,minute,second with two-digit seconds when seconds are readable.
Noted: 4,56
